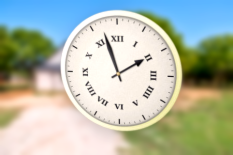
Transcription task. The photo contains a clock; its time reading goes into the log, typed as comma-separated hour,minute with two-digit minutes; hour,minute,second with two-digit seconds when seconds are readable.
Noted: 1,57
